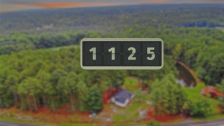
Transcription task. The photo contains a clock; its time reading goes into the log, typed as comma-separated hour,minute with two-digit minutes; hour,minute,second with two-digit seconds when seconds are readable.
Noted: 11,25
